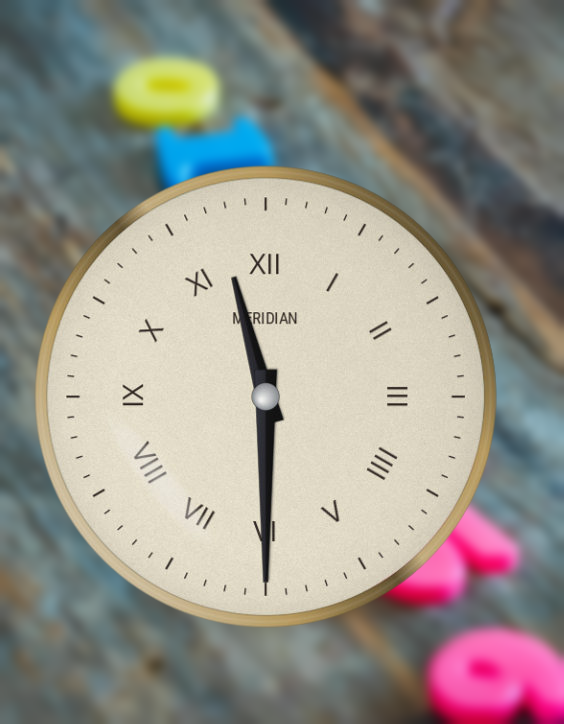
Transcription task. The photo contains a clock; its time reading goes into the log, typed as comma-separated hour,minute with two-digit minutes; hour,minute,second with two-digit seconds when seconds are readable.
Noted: 11,30
